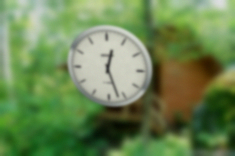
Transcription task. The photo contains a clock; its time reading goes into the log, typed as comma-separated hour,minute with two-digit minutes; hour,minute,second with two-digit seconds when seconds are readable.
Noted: 12,27
